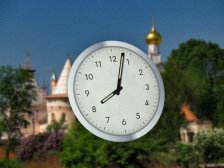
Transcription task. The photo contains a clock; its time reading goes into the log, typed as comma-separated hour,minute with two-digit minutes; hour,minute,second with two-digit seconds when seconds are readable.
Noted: 8,03
